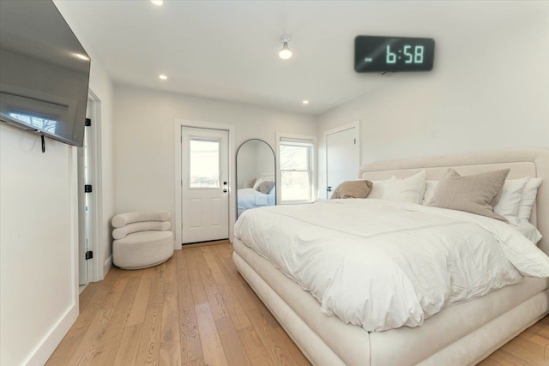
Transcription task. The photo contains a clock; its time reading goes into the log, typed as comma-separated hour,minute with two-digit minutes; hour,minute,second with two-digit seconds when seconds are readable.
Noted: 6,58
